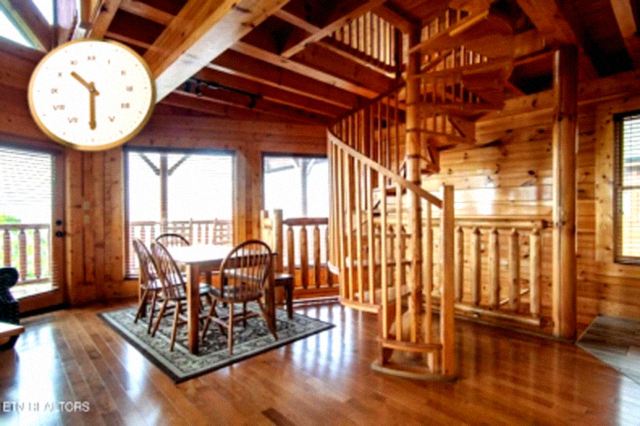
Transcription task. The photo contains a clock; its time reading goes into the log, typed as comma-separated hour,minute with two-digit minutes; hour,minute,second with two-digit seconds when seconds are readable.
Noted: 10,30
